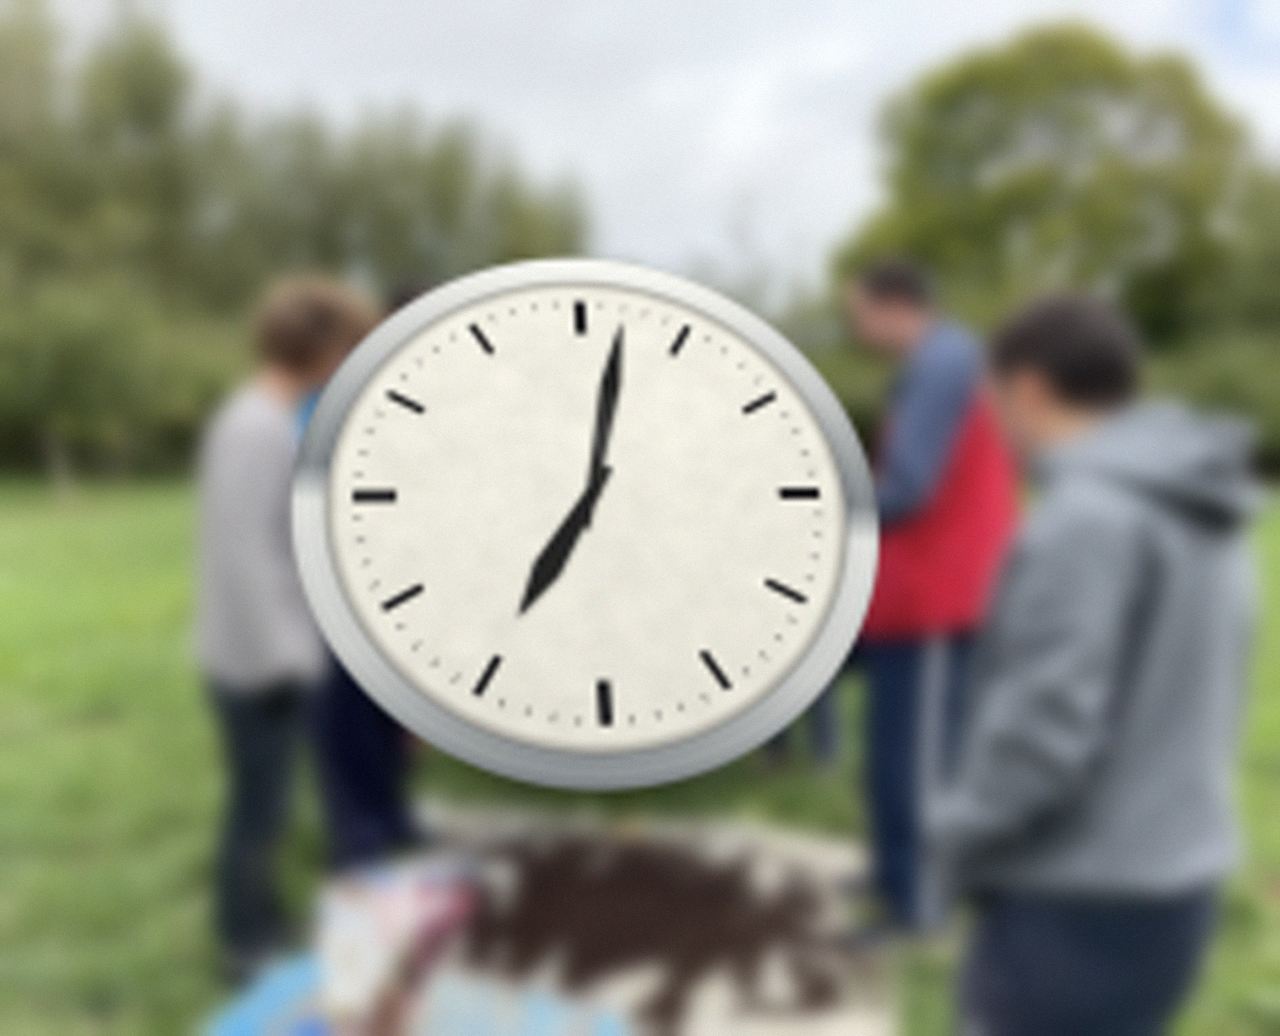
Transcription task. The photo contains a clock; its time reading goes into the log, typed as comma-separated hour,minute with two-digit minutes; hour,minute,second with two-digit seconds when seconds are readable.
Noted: 7,02
